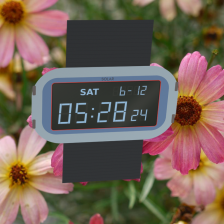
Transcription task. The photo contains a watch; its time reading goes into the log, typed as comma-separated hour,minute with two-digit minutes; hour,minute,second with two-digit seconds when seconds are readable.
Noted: 5,28,24
